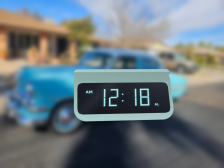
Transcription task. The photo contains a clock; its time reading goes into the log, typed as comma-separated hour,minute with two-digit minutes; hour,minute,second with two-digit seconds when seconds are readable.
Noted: 12,18
